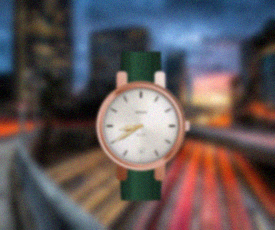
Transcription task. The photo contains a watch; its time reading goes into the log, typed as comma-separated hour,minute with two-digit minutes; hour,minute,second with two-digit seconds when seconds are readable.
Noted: 8,40
